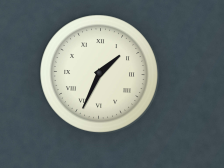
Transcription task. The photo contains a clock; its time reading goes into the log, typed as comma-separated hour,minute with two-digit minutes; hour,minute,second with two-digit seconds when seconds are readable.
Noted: 1,34
